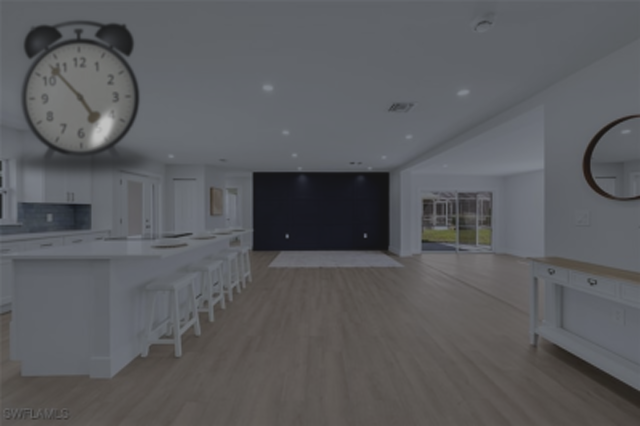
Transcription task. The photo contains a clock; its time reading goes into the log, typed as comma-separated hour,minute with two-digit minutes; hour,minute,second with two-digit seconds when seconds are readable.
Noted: 4,53
